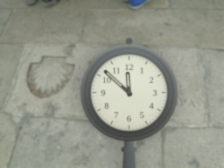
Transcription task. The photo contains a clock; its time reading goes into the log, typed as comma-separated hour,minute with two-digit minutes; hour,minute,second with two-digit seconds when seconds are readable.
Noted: 11,52
